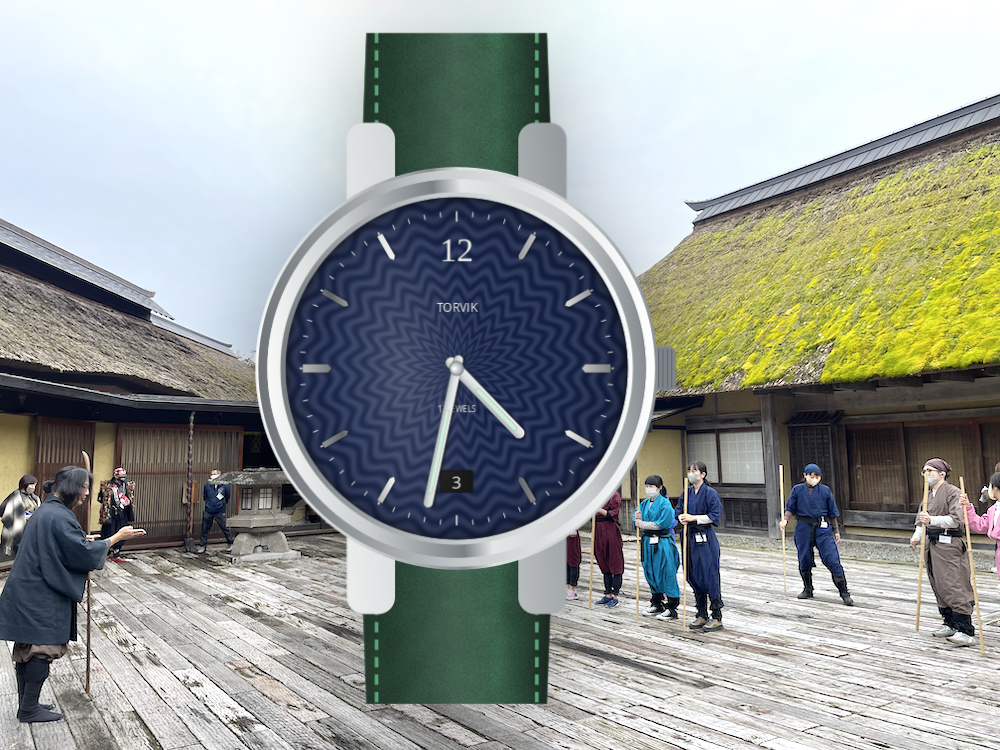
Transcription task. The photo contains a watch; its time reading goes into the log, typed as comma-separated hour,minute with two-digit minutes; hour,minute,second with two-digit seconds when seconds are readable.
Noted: 4,32
